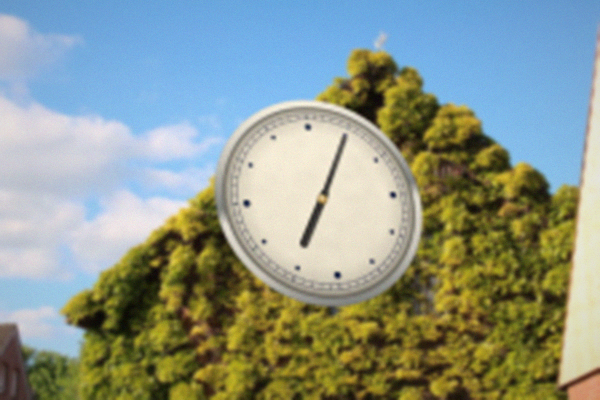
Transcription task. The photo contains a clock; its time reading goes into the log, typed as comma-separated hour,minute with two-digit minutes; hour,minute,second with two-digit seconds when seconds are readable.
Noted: 7,05
